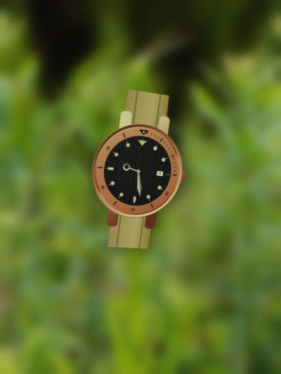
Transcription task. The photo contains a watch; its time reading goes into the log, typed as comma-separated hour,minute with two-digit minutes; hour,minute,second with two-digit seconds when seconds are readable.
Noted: 9,28
